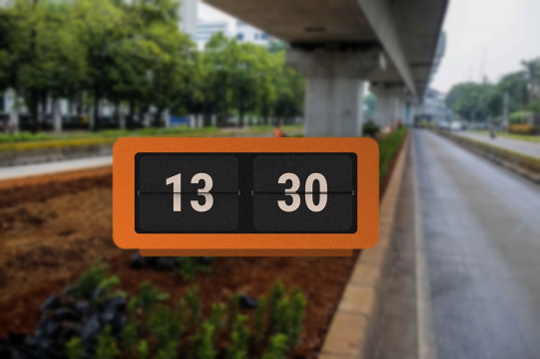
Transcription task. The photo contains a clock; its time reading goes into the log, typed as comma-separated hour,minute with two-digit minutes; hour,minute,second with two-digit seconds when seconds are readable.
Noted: 13,30
